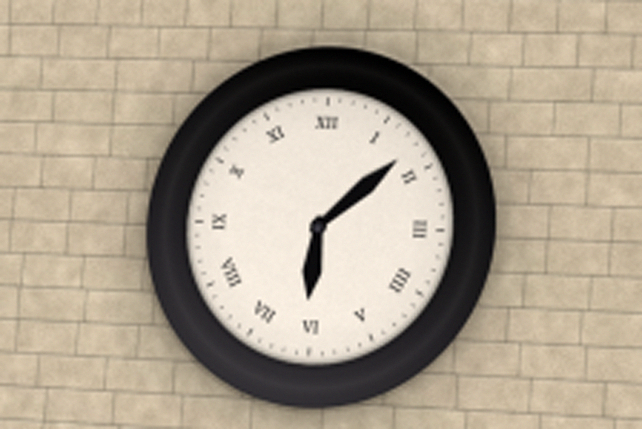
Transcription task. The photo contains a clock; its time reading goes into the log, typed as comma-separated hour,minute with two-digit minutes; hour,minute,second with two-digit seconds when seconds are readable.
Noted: 6,08
